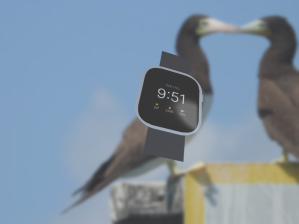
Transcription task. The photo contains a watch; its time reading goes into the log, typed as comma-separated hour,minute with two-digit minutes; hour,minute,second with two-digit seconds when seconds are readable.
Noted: 9,51
